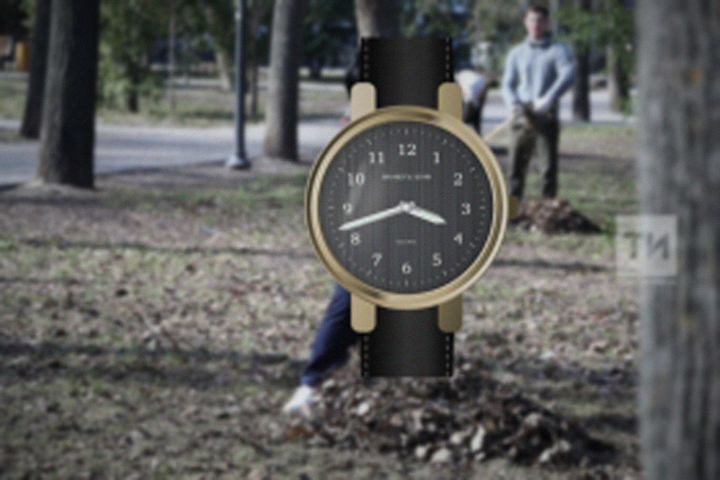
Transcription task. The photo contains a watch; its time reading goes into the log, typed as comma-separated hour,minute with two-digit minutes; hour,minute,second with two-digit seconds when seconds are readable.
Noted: 3,42
